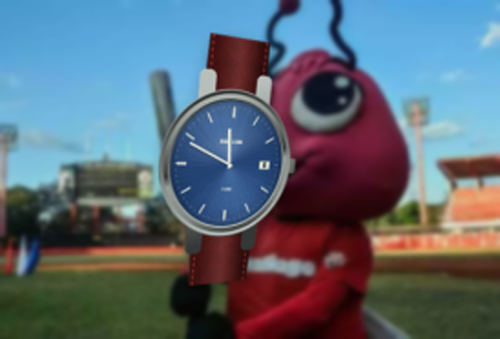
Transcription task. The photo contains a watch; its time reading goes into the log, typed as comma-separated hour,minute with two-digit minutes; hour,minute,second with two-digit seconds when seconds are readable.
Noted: 11,49
